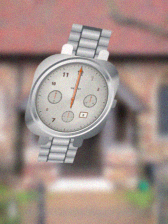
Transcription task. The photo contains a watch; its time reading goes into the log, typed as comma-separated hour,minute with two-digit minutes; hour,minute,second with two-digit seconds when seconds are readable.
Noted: 12,00
